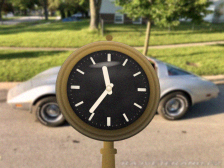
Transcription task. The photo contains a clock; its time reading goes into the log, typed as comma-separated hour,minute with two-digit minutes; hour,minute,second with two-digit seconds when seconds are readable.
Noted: 11,36
